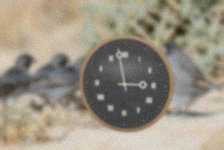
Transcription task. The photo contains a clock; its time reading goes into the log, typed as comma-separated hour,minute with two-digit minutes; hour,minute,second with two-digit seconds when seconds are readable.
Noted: 2,58
